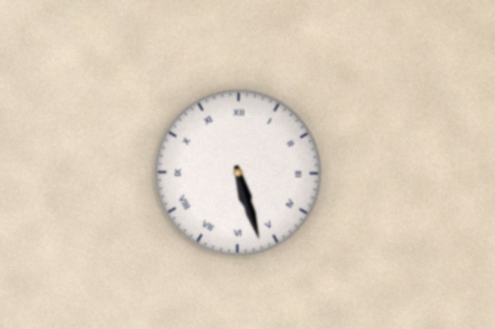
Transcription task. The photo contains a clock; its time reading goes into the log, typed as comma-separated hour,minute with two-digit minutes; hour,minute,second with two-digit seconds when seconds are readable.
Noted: 5,27
